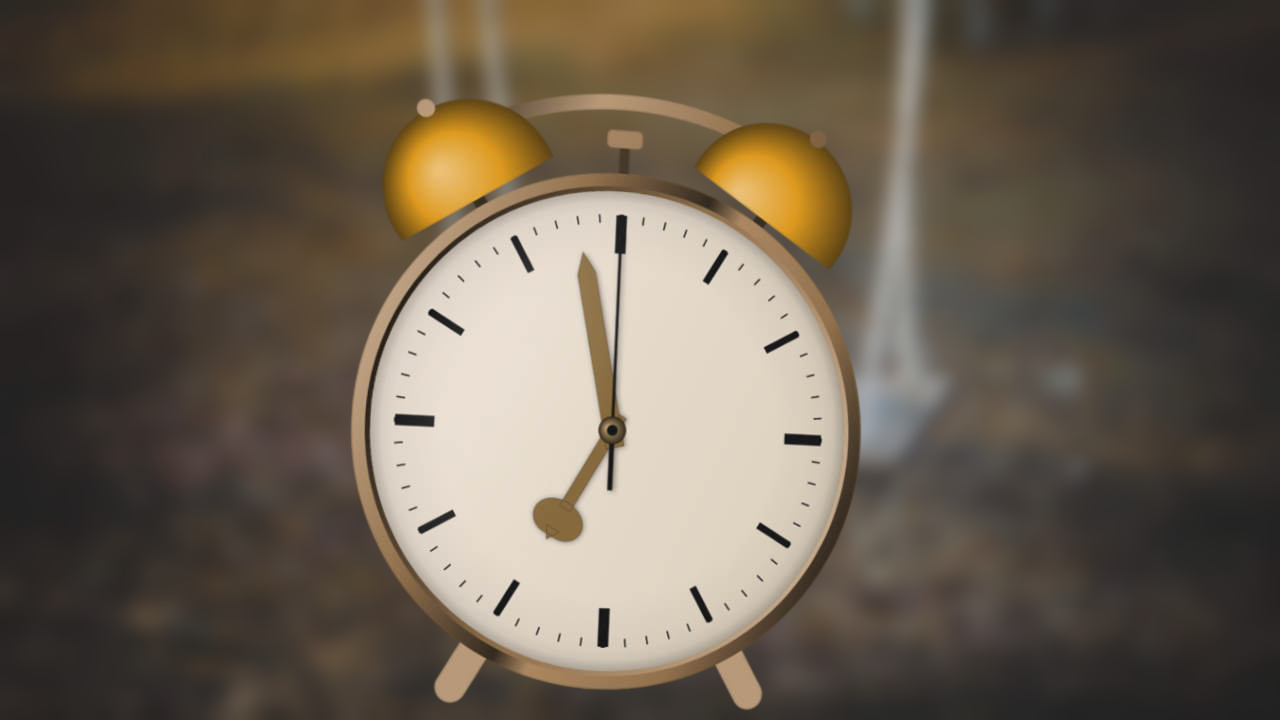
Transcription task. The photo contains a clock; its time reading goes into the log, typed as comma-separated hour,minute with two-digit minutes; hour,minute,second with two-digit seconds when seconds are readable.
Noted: 6,58,00
